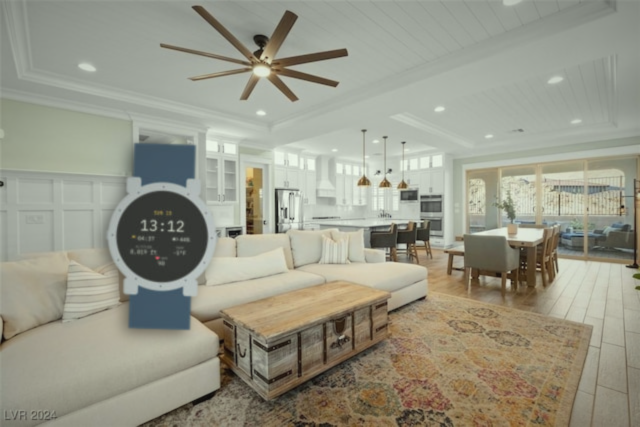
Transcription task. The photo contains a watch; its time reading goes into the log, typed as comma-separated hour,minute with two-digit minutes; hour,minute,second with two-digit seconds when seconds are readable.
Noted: 13,12
